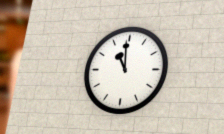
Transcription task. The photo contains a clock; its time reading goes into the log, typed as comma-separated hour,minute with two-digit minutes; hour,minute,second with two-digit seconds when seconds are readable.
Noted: 10,59
